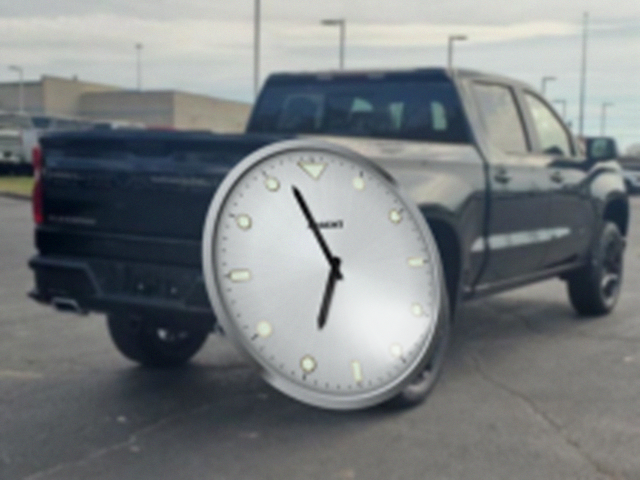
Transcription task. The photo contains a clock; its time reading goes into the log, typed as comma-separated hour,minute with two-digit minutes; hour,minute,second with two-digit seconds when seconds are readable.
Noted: 6,57
